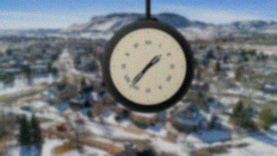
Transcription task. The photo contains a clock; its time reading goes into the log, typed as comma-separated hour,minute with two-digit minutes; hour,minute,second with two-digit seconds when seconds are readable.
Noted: 1,37
